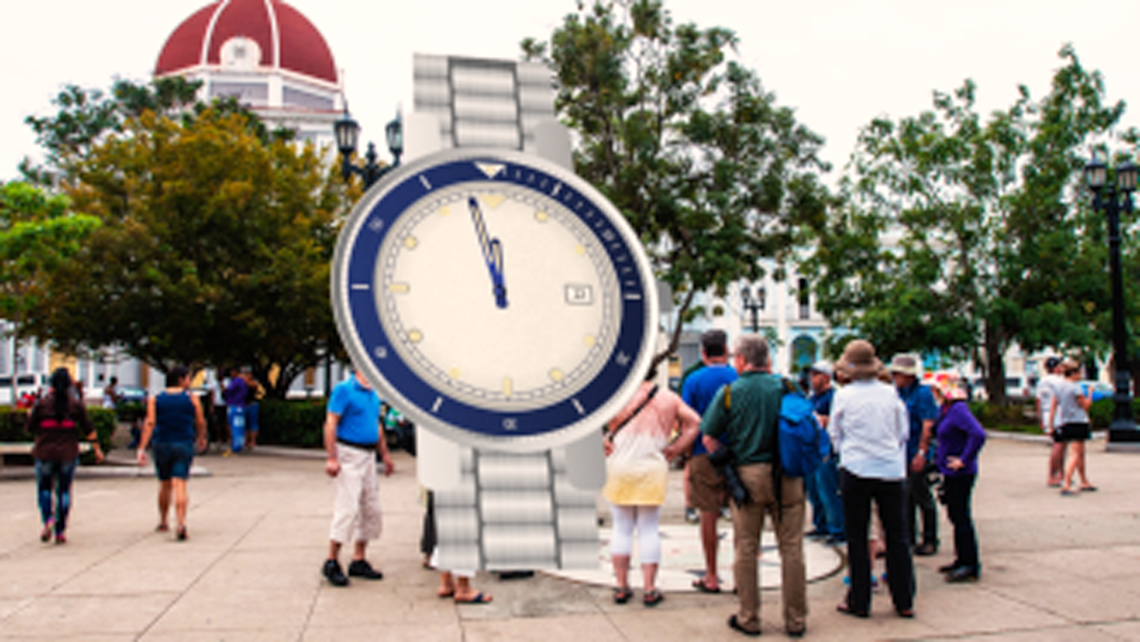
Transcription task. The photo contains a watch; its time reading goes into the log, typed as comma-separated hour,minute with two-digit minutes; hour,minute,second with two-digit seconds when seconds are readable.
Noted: 11,58
